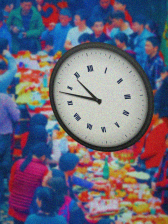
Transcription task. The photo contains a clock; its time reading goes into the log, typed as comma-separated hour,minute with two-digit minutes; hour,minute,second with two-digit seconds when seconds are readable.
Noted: 10,48
